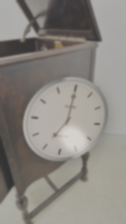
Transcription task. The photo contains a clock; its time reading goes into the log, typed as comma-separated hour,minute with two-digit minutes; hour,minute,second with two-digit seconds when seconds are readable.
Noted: 7,00
